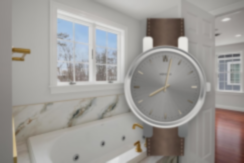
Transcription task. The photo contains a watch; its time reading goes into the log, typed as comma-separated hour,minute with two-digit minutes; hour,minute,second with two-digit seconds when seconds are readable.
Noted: 8,02
